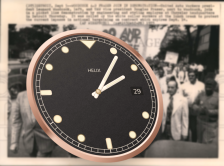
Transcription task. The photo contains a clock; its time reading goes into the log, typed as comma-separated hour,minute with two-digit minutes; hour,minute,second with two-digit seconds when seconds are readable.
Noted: 2,06
